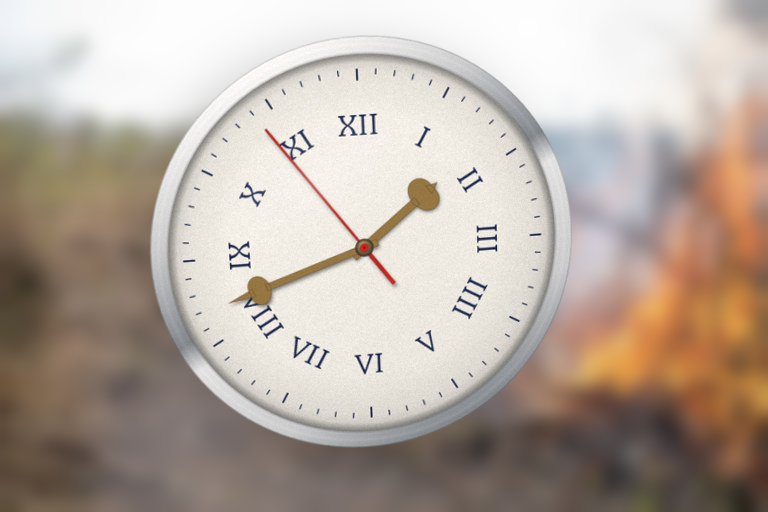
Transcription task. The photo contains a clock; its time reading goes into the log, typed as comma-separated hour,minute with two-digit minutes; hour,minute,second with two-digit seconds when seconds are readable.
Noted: 1,41,54
